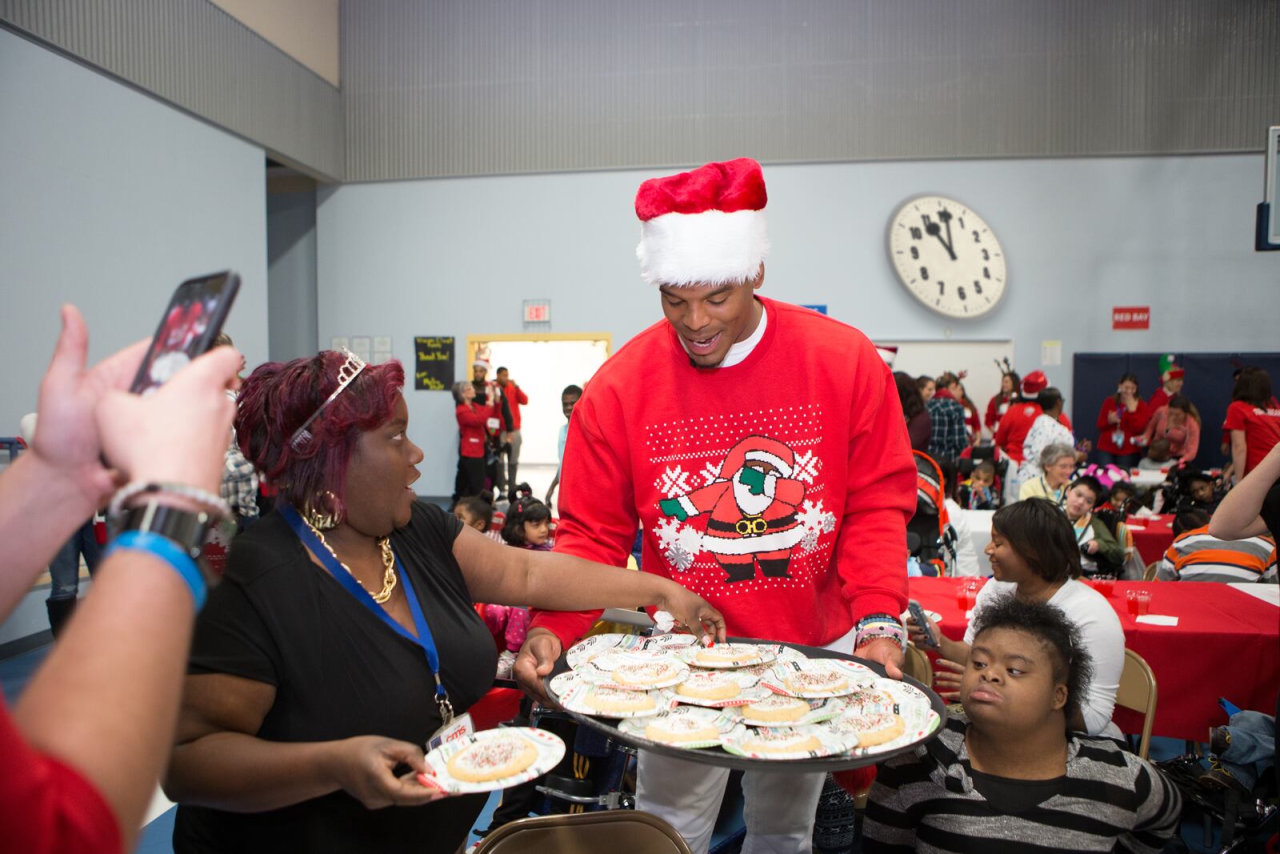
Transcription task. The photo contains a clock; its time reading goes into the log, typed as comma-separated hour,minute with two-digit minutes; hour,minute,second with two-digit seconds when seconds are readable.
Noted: 11,01
